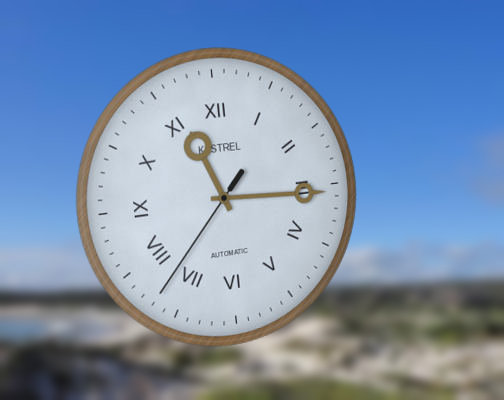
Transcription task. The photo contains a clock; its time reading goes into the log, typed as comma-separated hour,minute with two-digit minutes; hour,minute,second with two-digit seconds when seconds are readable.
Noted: 11,15,37
